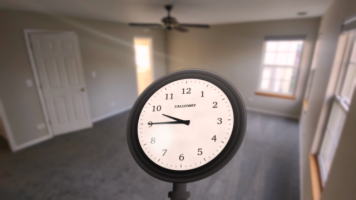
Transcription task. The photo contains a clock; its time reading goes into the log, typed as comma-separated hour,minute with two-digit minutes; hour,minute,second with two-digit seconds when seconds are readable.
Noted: 9,45
